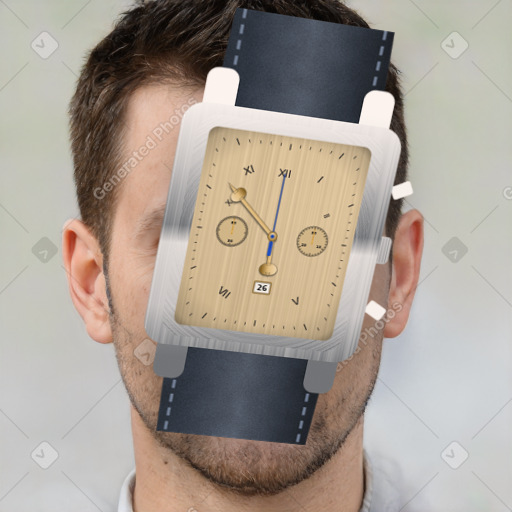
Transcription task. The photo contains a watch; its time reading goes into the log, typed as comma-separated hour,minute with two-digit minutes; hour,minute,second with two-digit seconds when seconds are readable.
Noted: 5,52
